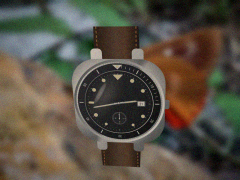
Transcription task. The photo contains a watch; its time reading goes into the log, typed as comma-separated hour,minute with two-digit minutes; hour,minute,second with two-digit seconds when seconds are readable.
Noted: 2,43
